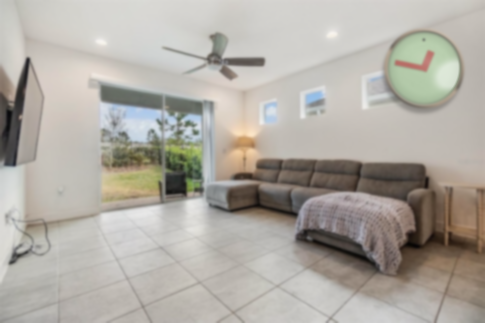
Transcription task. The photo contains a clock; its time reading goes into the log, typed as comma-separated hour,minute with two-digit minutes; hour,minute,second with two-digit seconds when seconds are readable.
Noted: 12,47
